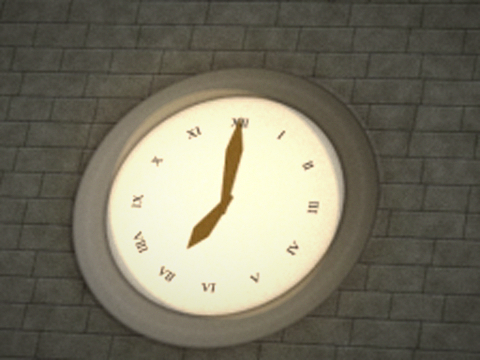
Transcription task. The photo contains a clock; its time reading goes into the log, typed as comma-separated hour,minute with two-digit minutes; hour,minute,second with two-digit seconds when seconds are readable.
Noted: 7,00
